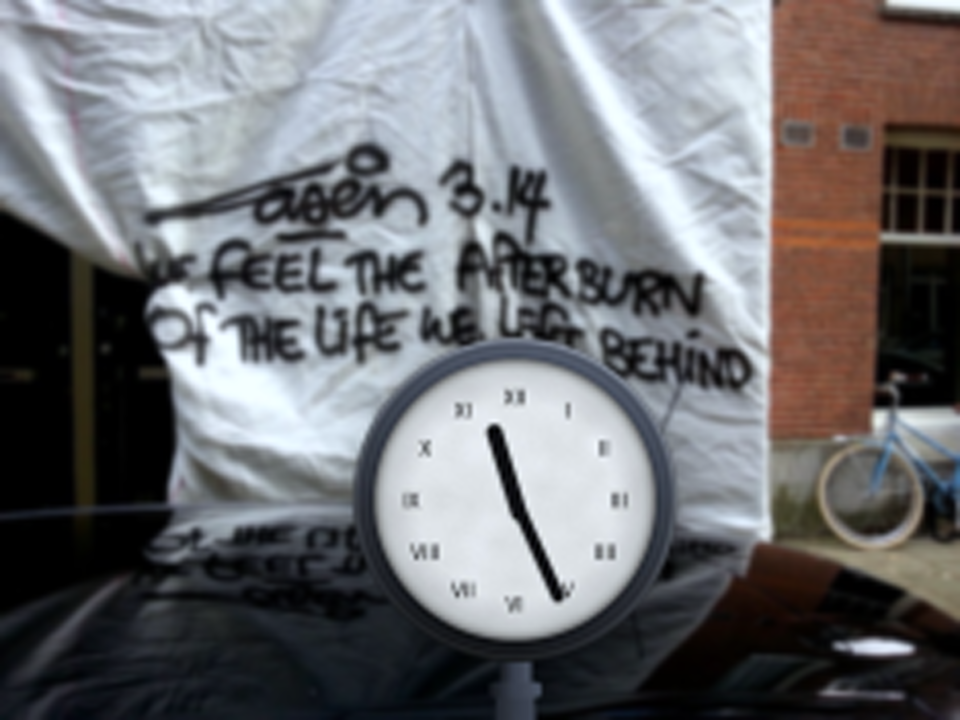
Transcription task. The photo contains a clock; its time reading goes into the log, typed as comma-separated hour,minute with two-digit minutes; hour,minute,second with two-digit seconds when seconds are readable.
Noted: 11,26
